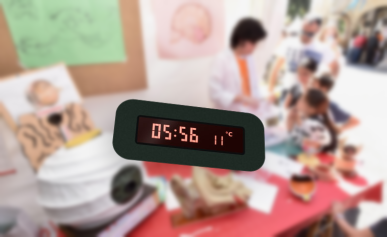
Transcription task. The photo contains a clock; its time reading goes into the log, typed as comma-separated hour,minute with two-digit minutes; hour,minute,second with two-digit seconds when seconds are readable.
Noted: 5,56
